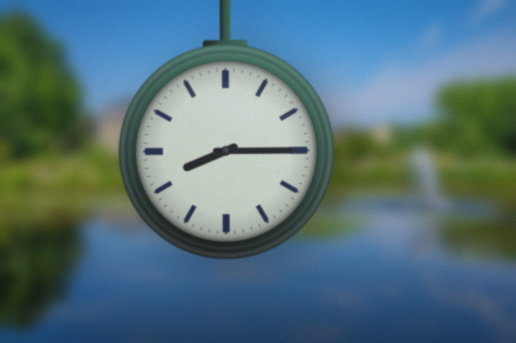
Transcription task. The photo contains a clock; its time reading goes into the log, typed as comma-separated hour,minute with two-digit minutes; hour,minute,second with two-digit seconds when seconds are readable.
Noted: 8,15
